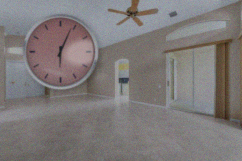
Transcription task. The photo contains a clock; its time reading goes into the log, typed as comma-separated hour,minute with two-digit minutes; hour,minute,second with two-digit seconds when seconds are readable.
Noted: 6,04
